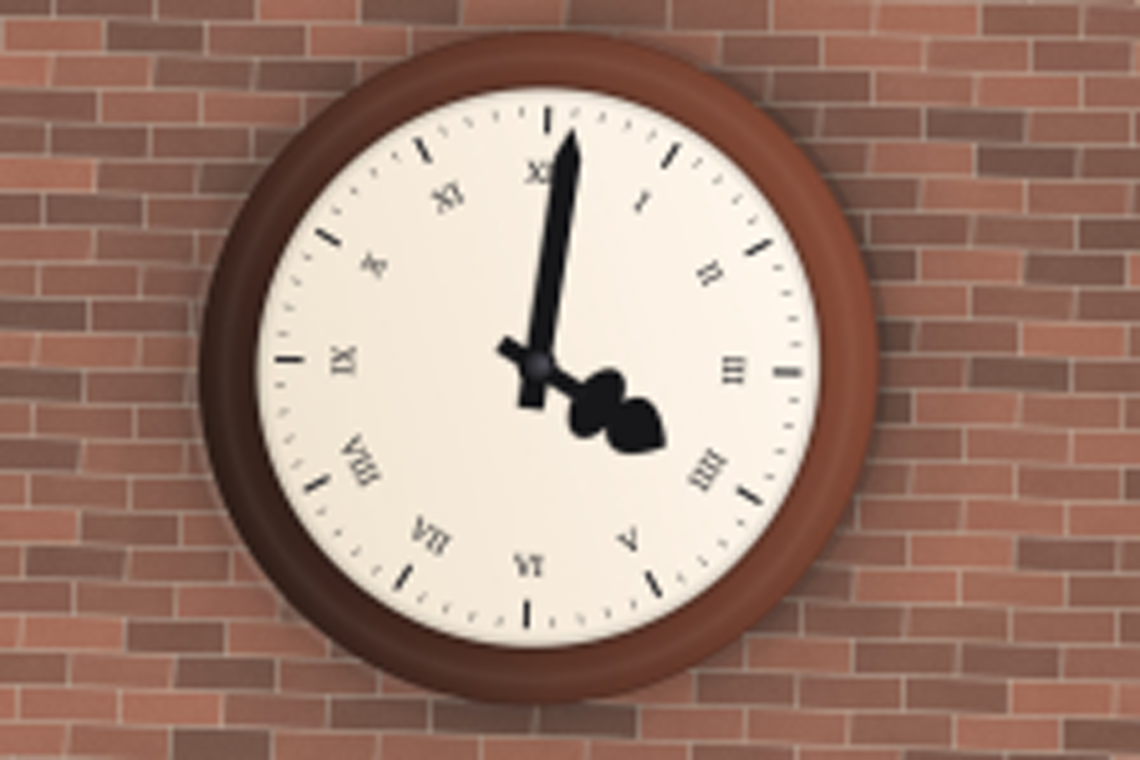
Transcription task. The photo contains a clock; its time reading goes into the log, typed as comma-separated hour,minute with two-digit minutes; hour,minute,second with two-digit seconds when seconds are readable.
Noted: 4,01
